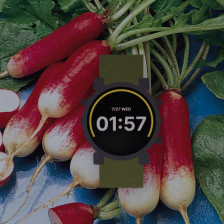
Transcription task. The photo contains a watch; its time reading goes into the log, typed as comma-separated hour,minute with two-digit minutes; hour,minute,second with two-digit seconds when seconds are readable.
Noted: 1,57
